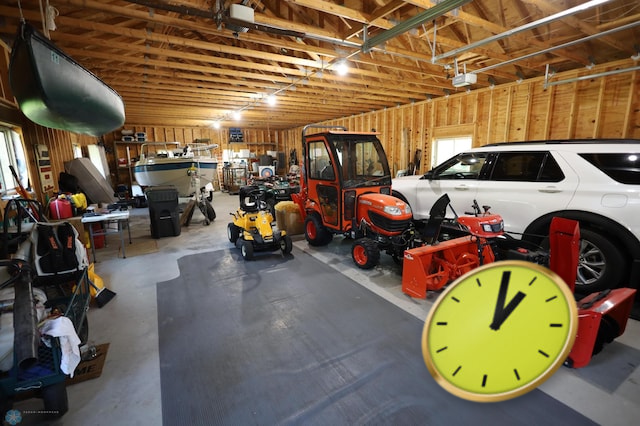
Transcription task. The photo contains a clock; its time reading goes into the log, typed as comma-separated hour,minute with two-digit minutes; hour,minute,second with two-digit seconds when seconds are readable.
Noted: 1,00
